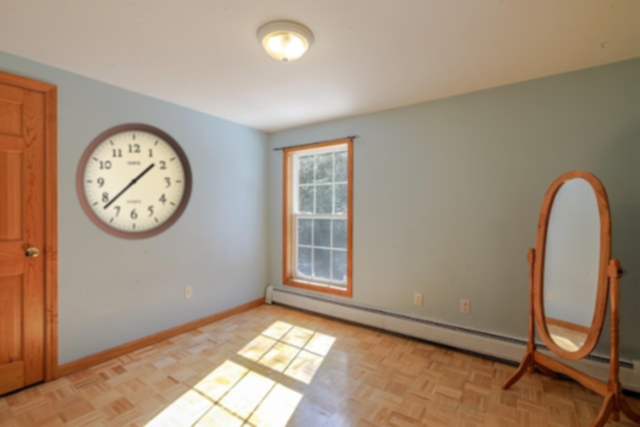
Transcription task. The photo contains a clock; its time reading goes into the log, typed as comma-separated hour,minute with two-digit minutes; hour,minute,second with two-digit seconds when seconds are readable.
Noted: 1,38
